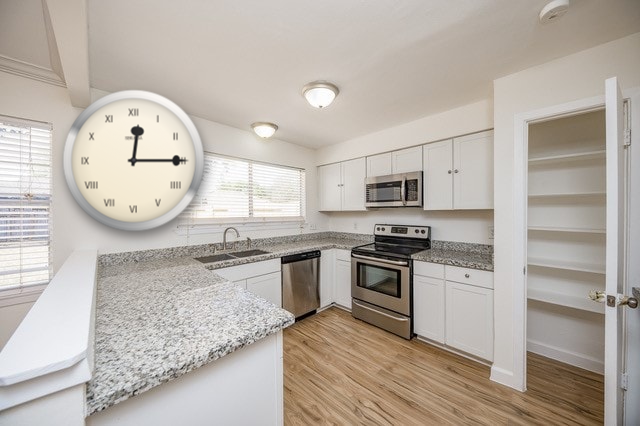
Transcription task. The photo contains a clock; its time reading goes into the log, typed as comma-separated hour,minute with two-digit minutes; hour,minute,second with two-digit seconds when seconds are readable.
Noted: 12,15
